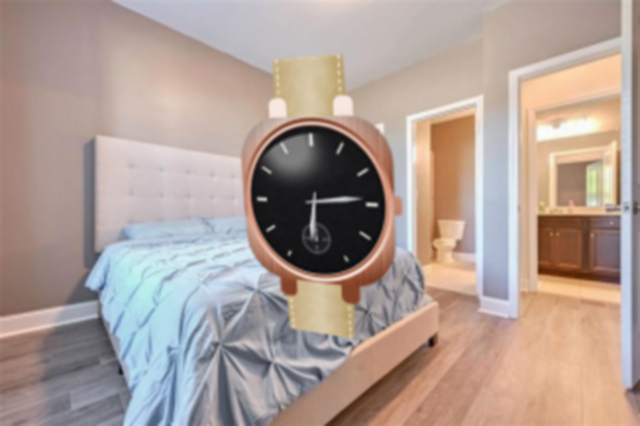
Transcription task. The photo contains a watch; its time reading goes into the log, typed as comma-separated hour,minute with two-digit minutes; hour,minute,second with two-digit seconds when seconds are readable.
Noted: 6,14
